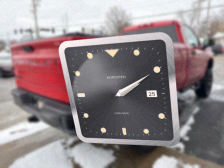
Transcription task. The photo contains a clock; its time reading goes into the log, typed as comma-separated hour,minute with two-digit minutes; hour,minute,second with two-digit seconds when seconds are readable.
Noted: 2,10
